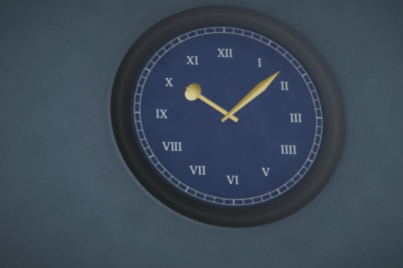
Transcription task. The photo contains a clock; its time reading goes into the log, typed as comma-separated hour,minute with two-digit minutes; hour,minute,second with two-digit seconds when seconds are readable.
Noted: 10,08
